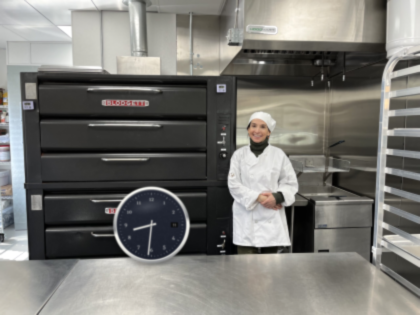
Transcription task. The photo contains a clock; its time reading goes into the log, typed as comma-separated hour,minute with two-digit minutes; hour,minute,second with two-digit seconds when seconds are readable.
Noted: 8,31
